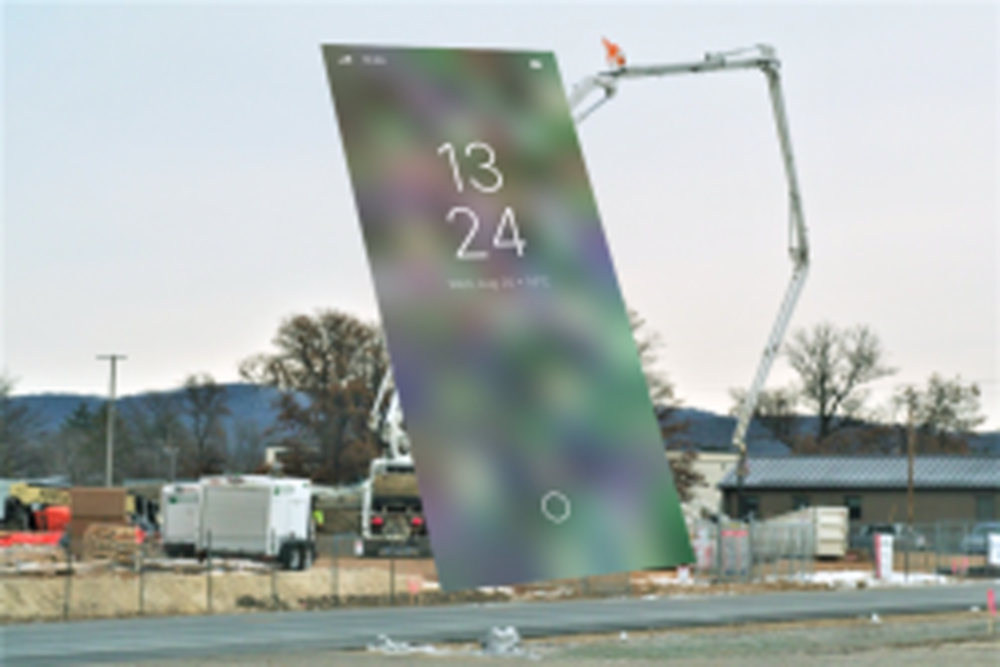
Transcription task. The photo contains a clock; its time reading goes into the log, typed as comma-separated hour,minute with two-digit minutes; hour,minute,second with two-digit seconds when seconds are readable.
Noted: 13,24
